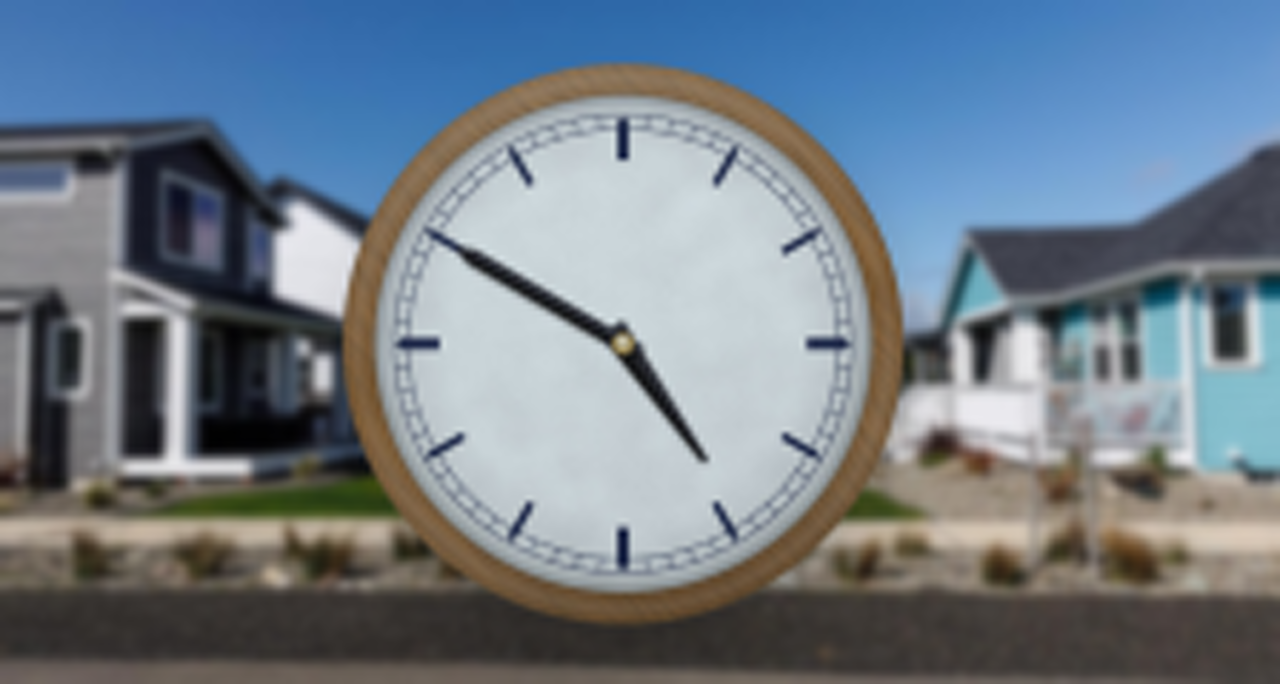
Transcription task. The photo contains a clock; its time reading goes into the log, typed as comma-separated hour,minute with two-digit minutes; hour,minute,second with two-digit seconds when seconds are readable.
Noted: 4,50
